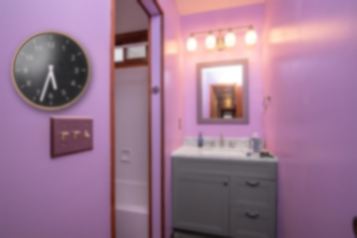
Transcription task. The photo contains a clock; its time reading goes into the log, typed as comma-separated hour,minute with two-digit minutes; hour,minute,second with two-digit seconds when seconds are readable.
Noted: 5,33
